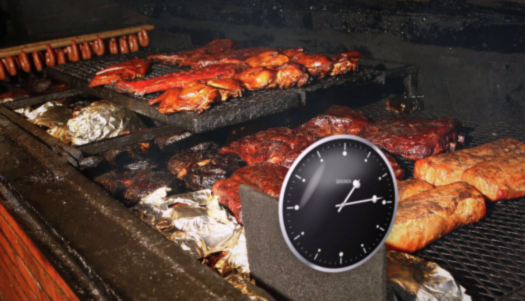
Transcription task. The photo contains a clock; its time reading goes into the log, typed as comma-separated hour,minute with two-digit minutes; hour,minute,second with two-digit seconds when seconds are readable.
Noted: 1,14
